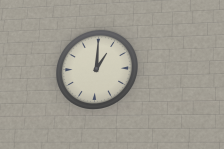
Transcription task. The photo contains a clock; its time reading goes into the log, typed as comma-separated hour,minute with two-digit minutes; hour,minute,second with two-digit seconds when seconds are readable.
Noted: 1,00
